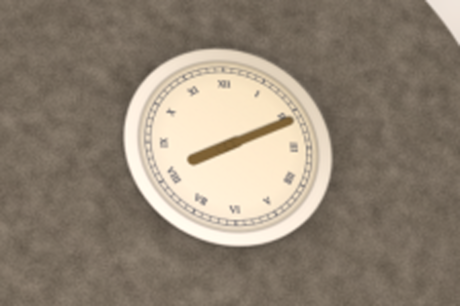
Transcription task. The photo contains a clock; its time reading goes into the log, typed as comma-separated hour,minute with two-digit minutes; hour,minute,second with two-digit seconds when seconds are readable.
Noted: 8,11
